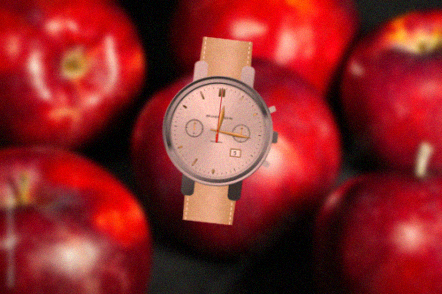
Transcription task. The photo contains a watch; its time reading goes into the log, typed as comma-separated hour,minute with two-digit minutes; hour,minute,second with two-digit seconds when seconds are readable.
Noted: 12,16
